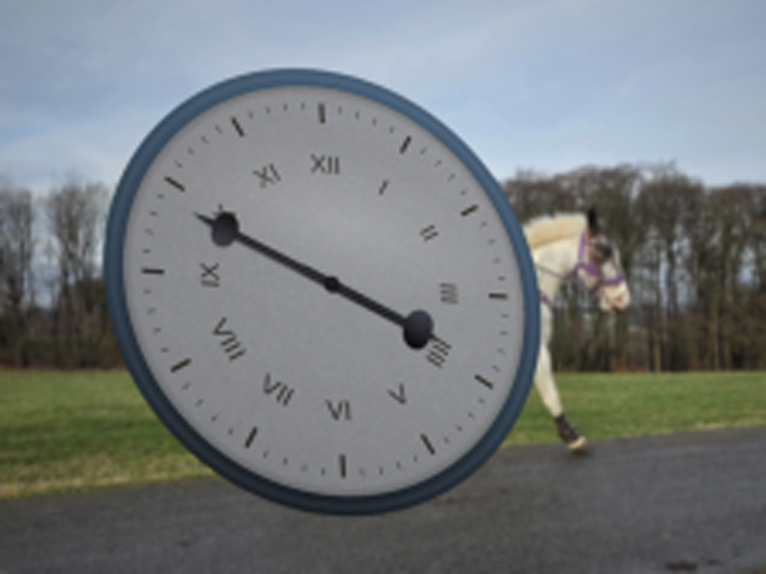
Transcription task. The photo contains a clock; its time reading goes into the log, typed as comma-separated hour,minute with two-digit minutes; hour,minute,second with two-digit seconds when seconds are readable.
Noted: 3,49
